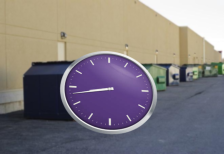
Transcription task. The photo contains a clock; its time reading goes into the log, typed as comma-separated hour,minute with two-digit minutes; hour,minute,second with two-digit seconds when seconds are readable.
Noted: 8,43
